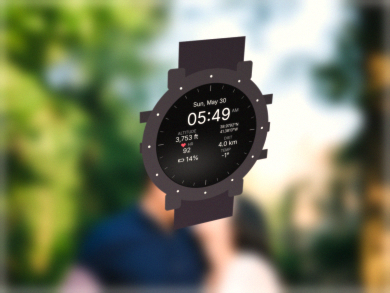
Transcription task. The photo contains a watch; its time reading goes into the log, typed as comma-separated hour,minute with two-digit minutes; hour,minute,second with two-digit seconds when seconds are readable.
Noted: 5,49
